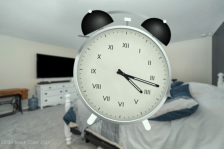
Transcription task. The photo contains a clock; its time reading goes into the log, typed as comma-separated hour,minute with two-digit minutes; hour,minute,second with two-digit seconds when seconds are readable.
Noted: 4,17
